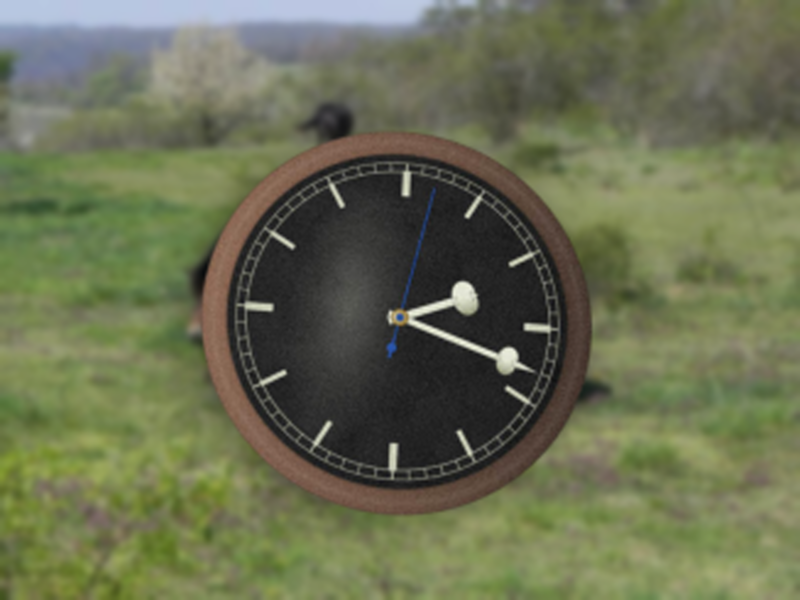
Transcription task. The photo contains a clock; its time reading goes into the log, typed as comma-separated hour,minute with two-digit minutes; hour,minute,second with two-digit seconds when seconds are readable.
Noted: 2,18,02
